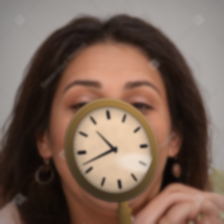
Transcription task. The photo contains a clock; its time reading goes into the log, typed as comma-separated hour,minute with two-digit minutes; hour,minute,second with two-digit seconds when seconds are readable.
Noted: 10,42
